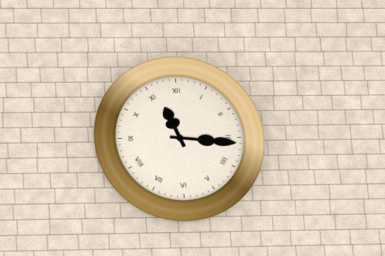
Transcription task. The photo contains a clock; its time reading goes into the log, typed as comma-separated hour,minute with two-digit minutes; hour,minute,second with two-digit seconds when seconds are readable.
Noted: 11,16
